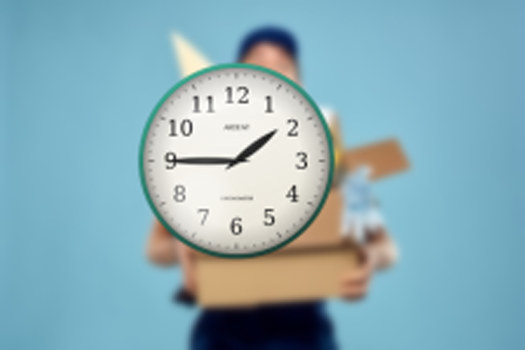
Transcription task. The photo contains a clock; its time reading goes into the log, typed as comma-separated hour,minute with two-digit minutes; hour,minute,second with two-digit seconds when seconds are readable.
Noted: 1,45
